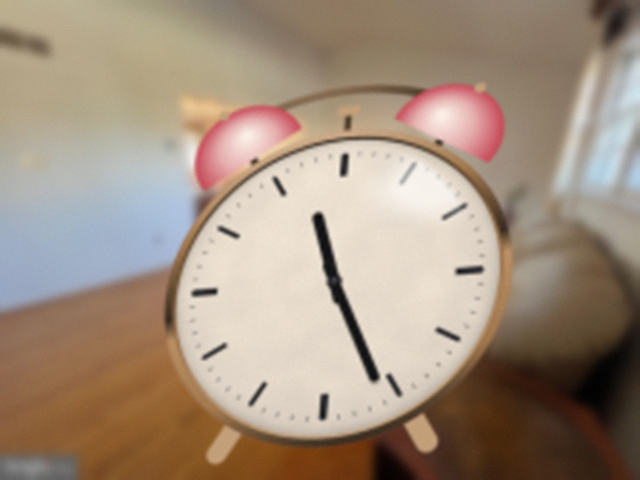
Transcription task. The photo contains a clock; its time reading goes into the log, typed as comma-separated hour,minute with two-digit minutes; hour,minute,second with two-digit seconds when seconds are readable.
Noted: 11,26
